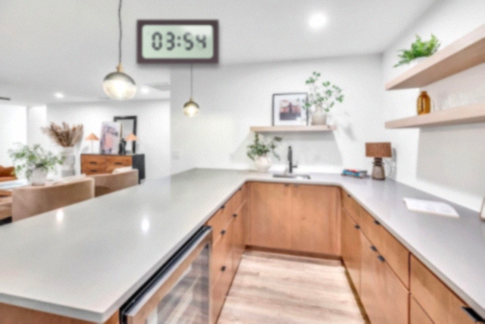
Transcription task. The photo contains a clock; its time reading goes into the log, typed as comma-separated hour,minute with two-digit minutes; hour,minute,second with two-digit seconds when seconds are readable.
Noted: 3,54
